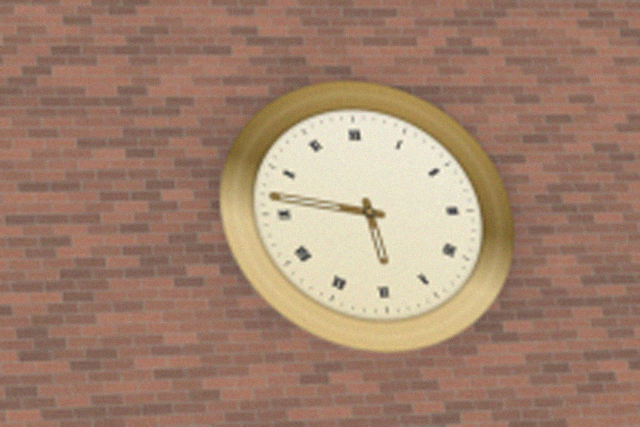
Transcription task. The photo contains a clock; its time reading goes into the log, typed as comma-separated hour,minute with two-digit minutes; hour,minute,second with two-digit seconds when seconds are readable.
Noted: 5,47
